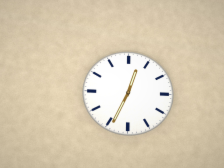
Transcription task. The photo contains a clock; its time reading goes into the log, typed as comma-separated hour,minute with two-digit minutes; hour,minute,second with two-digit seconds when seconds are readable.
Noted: 12,34
